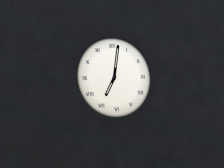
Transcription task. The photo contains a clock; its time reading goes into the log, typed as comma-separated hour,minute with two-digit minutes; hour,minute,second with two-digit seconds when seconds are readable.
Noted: 7,02
